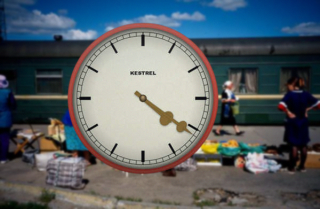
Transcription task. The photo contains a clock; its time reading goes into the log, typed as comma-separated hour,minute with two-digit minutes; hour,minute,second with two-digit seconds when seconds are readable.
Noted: 4,21
